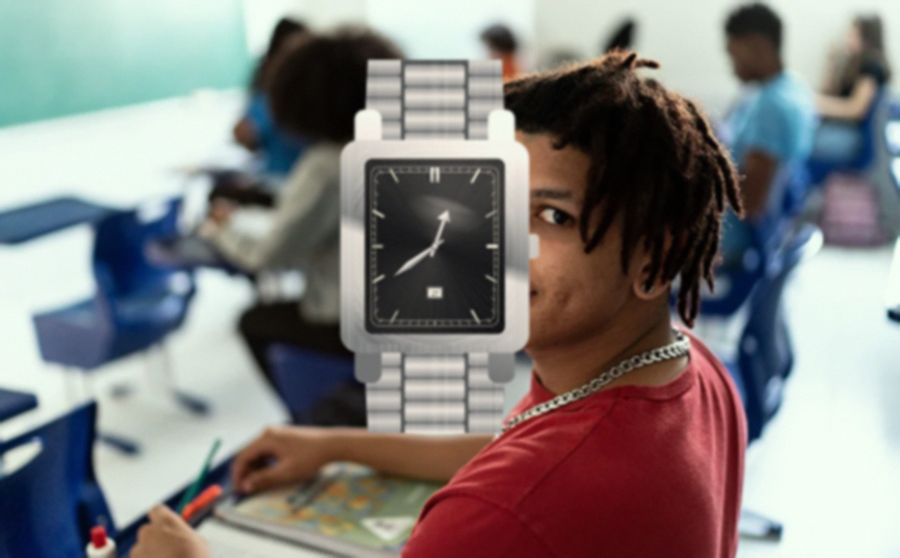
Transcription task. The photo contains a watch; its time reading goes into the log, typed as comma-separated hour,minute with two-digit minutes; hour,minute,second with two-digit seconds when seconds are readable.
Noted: 12,39
